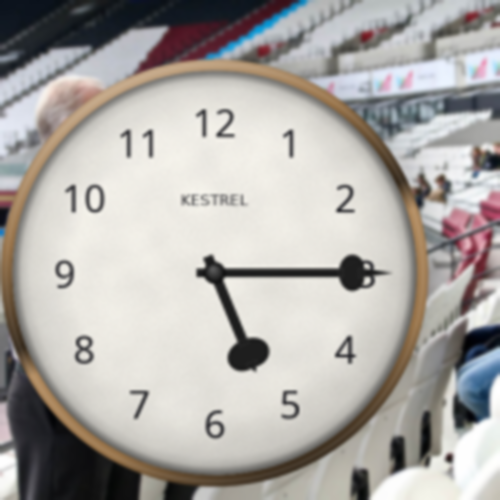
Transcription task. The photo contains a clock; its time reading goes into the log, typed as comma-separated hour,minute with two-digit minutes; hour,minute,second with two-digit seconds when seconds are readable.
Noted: 5,15
